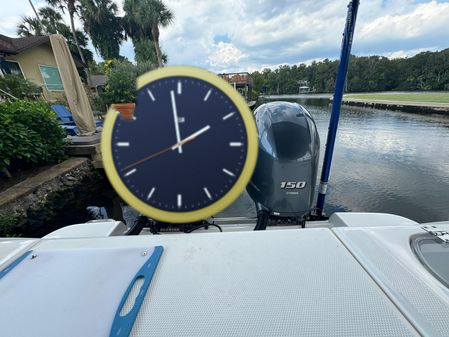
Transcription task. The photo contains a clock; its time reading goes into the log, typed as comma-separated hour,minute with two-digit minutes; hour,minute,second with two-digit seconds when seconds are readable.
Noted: 1,58,41
